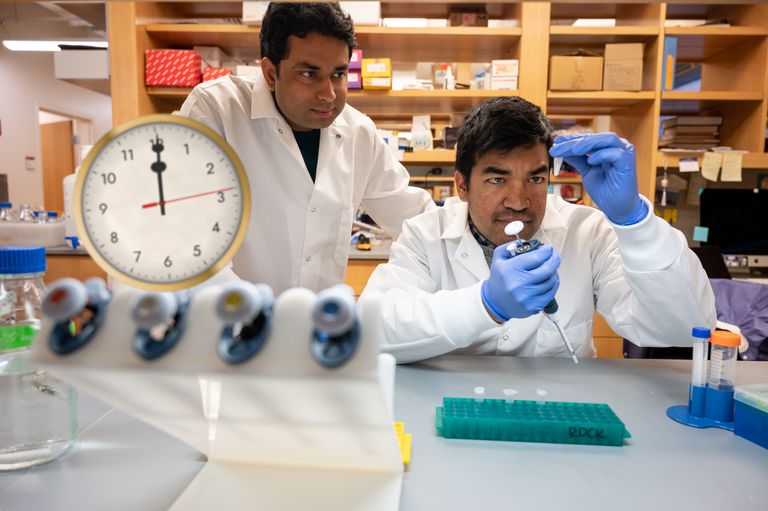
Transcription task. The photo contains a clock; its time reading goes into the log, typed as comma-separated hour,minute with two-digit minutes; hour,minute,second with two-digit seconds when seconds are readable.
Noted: 12,00,14
